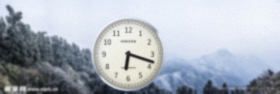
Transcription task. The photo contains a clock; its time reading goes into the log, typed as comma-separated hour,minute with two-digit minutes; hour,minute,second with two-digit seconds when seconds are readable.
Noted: 6,18
